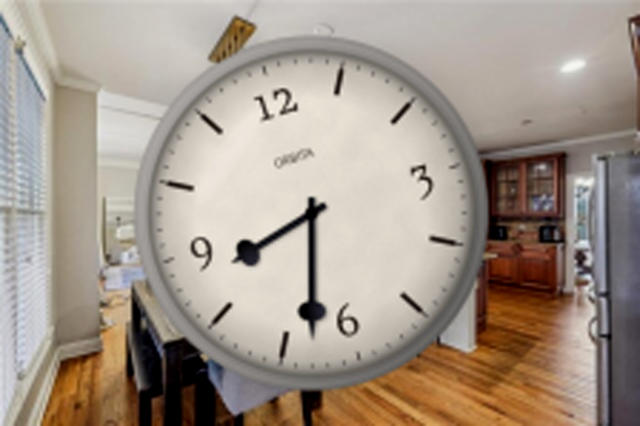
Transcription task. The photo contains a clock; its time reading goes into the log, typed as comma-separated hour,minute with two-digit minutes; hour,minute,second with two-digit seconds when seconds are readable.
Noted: 8,33
